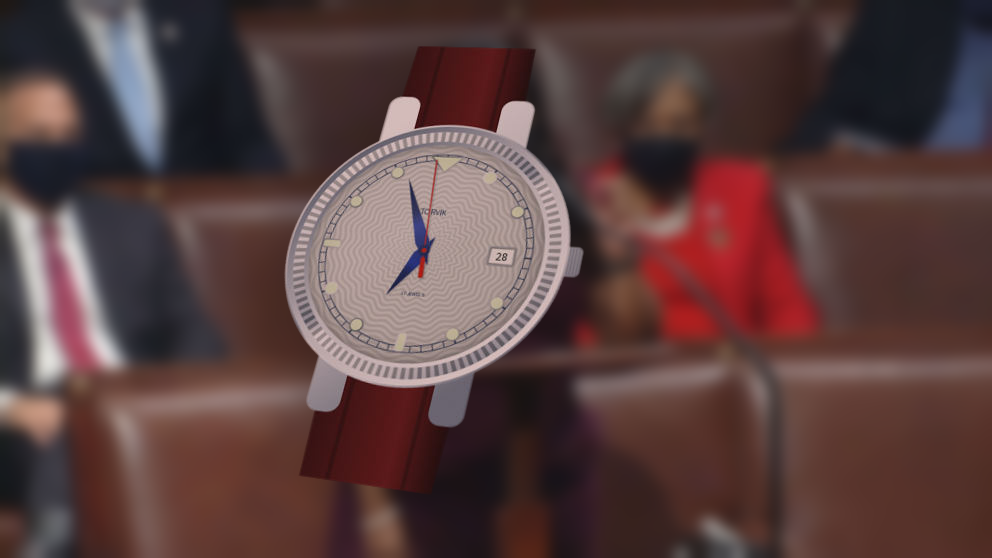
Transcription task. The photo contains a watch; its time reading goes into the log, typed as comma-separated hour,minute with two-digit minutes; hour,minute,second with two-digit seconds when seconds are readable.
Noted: 6,55,59
